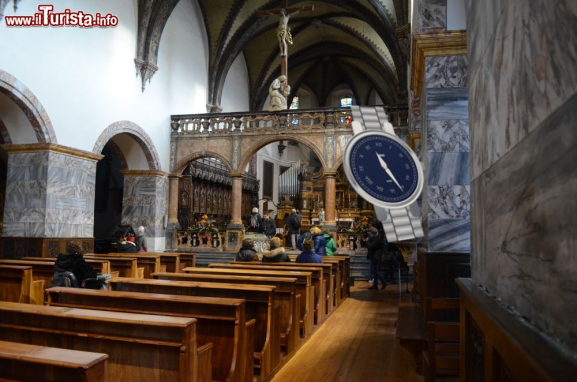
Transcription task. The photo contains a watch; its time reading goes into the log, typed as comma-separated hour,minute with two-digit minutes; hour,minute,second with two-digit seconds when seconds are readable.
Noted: 11,26
